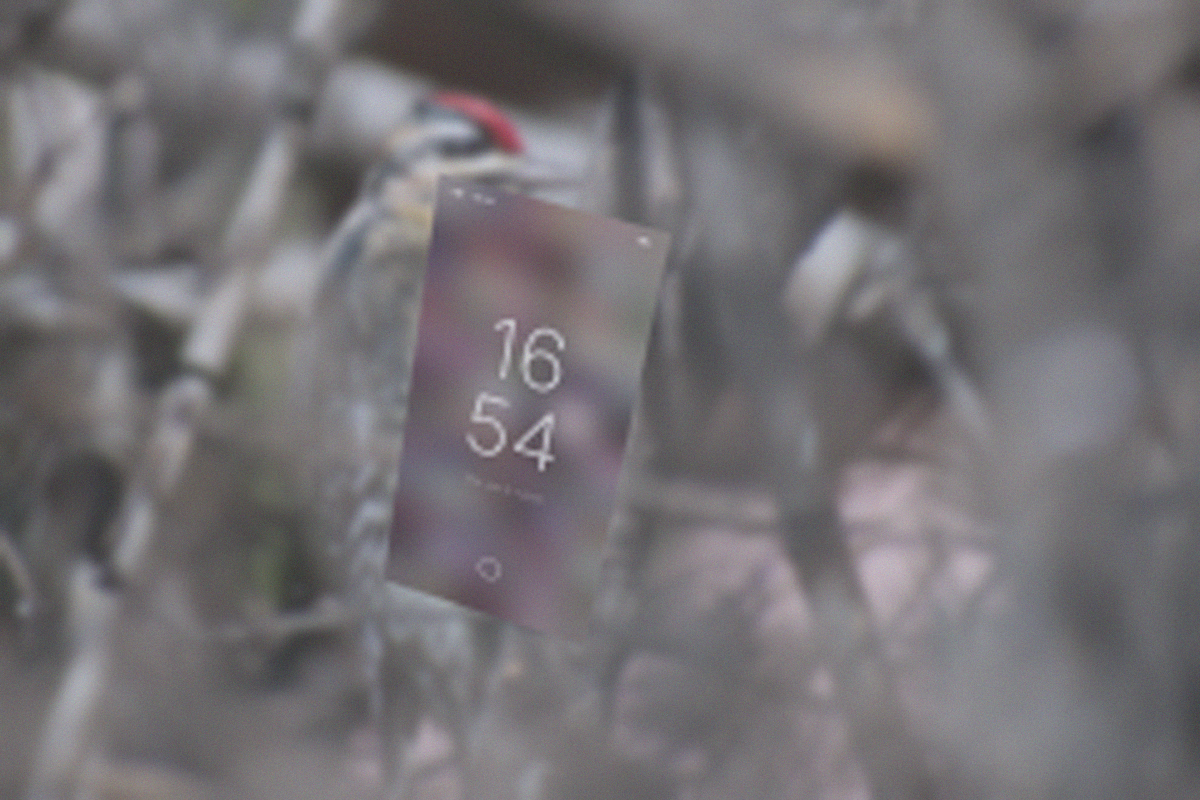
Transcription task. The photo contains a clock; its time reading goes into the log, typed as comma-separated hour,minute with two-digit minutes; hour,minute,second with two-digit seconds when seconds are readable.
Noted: 16,54
